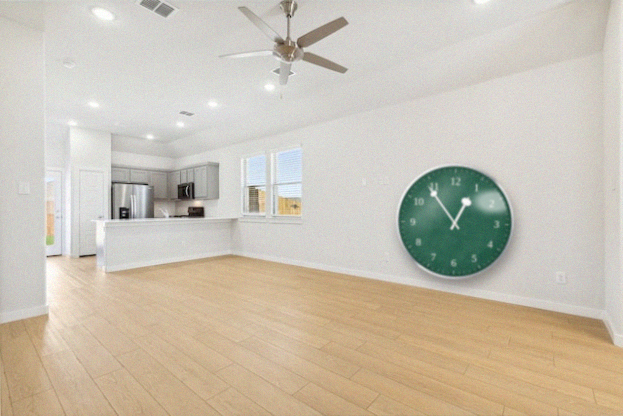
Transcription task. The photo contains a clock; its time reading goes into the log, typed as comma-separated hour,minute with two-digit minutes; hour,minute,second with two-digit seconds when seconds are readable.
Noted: 12,54
